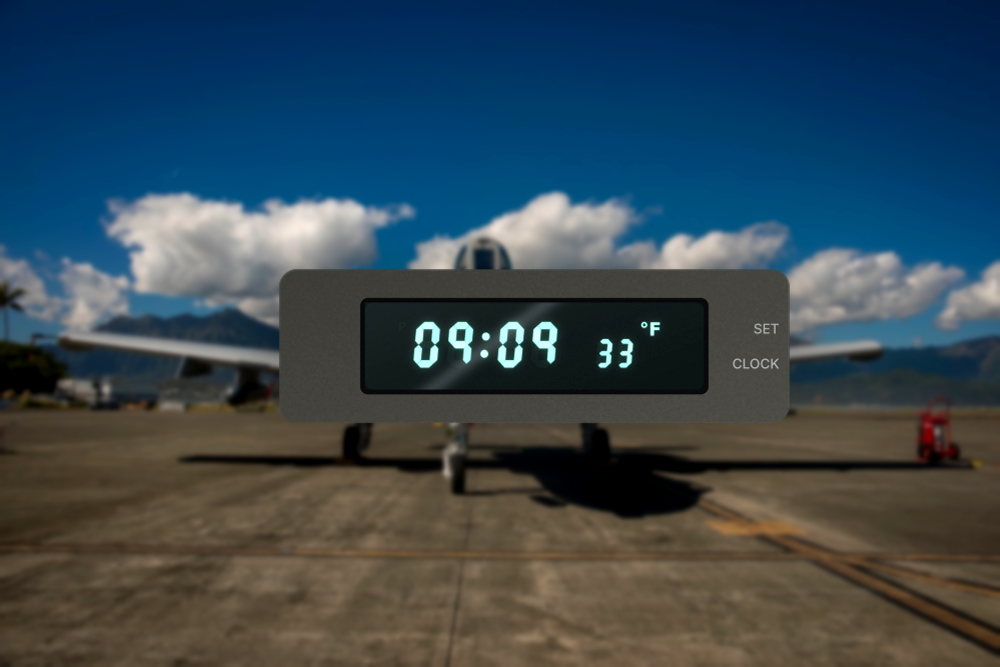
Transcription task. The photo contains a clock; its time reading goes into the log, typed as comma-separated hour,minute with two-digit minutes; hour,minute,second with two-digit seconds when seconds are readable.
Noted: 9,09
